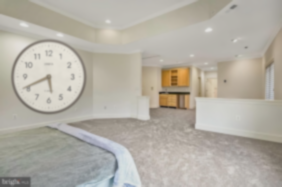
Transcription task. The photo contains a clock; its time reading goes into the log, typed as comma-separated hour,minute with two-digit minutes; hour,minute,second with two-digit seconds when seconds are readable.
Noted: 5,41
